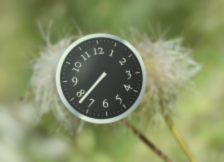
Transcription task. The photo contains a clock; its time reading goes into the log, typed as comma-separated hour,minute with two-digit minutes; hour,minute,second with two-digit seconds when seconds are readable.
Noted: 7,38
